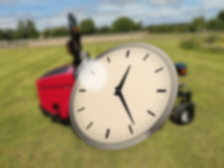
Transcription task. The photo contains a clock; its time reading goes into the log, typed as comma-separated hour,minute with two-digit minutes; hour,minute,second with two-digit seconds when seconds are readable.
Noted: 12,24
